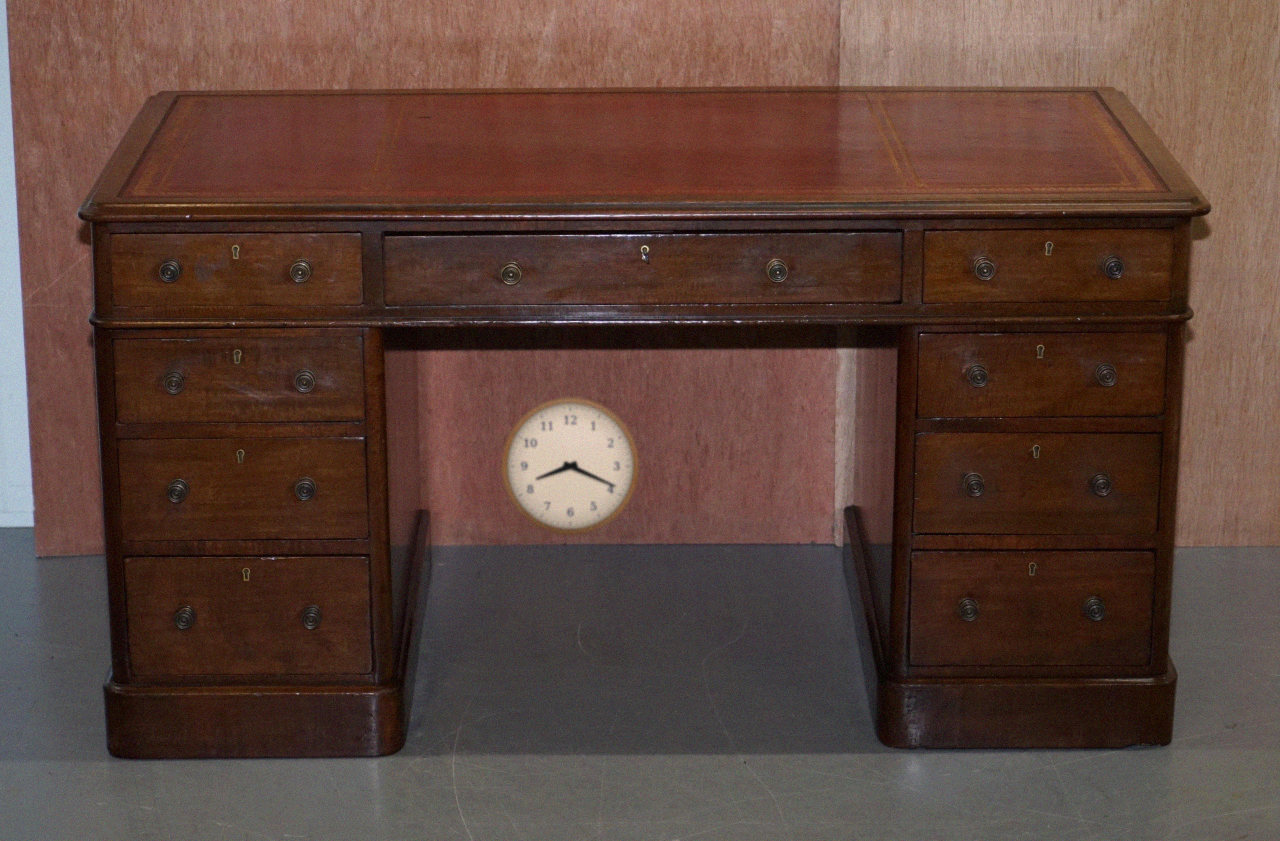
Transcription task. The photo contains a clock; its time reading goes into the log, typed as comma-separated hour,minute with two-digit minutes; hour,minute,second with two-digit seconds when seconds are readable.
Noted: 8,19
